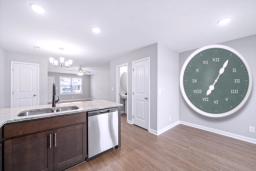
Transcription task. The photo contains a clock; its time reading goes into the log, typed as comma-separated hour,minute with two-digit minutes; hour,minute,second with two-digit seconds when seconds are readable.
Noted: 7,05
